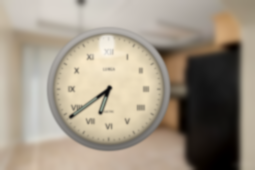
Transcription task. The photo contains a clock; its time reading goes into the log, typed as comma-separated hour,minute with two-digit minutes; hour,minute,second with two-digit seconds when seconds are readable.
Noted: 6,39
